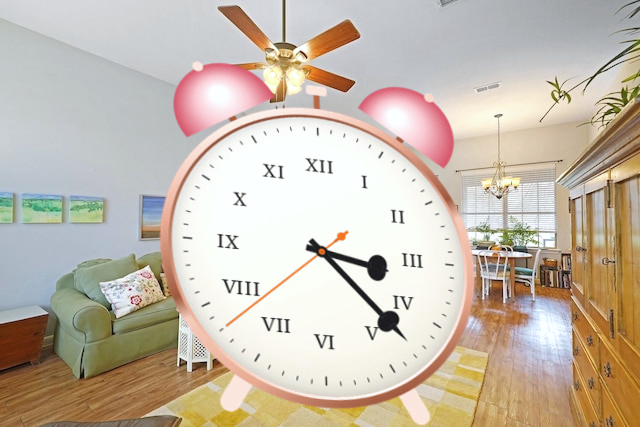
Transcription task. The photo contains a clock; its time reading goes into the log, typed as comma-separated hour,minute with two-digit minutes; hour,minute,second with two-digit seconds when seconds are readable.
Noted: 3,22,38
